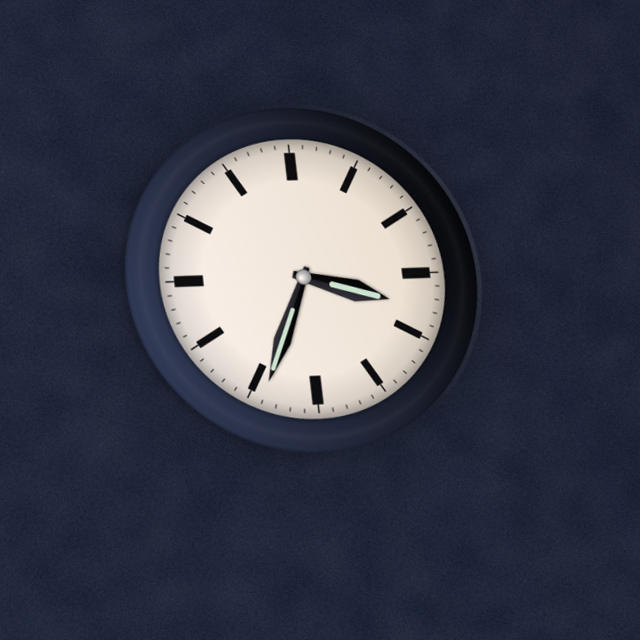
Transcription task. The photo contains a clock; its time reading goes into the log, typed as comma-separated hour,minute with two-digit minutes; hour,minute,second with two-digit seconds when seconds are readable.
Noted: 3,34
